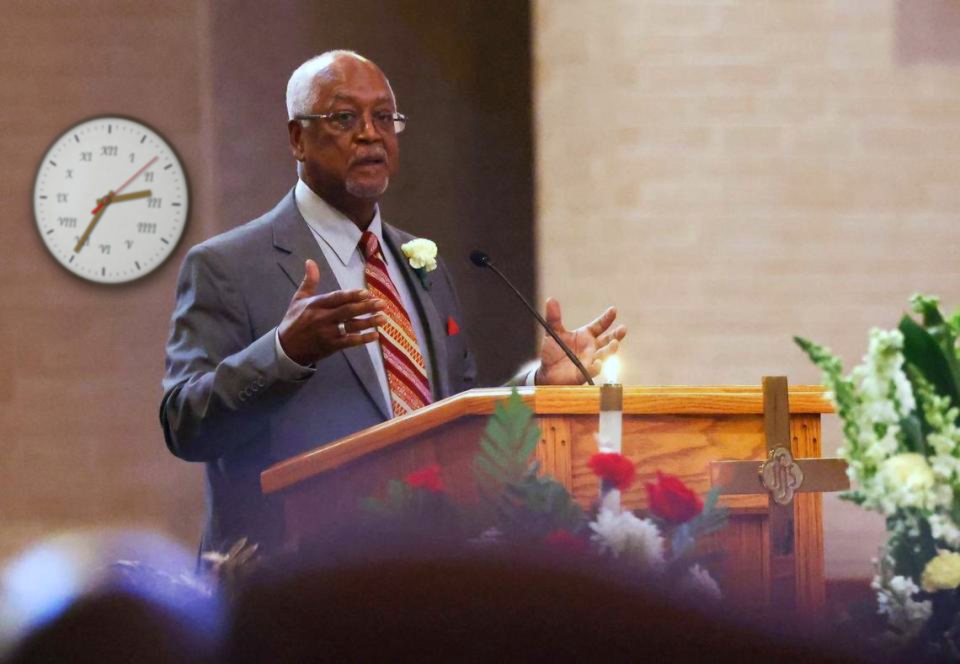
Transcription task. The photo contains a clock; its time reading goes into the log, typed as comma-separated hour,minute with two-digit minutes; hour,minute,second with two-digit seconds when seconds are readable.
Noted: 2,35,08
